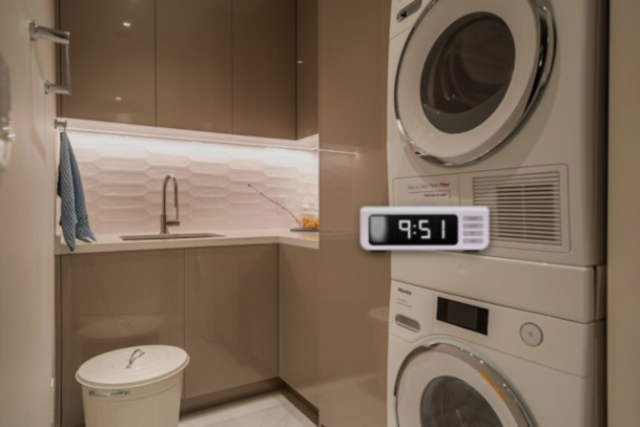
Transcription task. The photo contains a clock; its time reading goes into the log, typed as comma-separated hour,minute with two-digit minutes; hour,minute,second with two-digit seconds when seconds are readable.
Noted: 9,51
